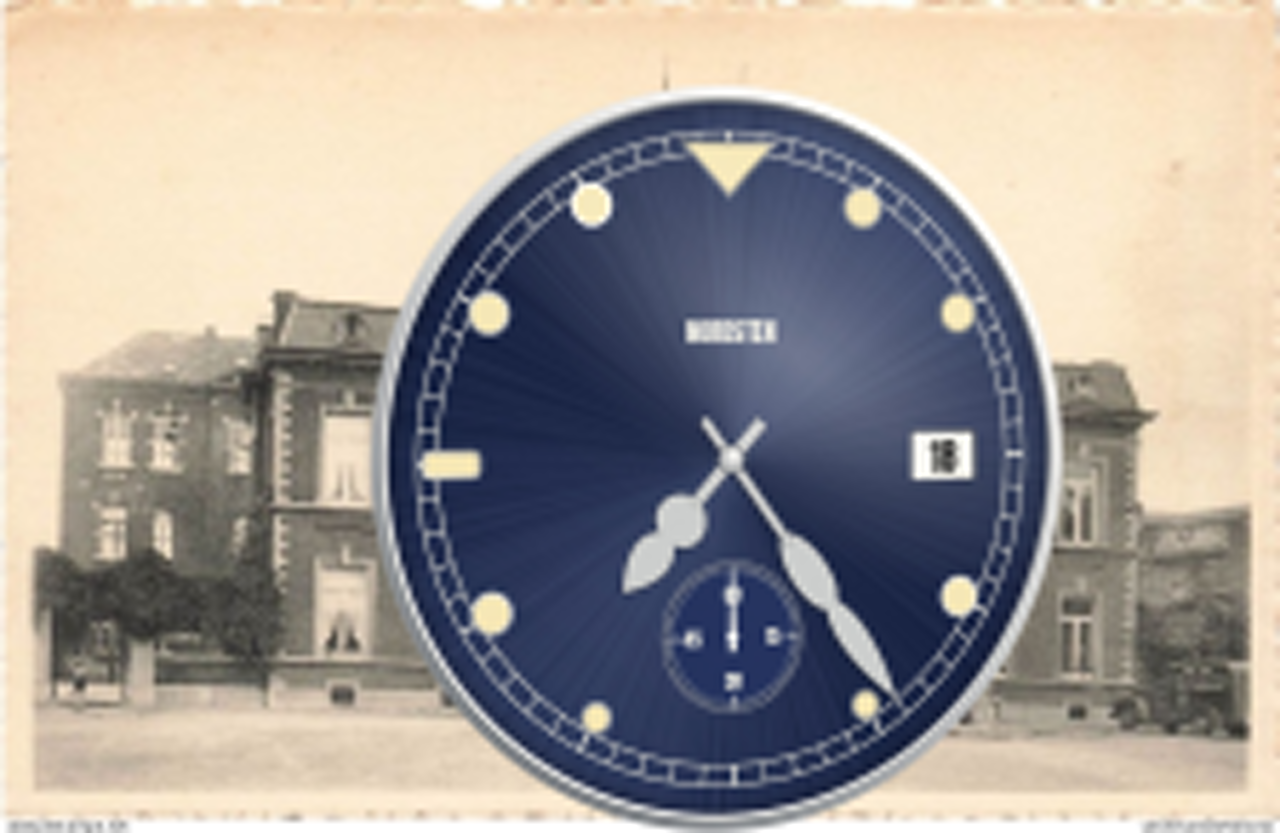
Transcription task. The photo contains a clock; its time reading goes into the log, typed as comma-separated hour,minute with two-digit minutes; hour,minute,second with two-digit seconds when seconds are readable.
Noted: 7,24
